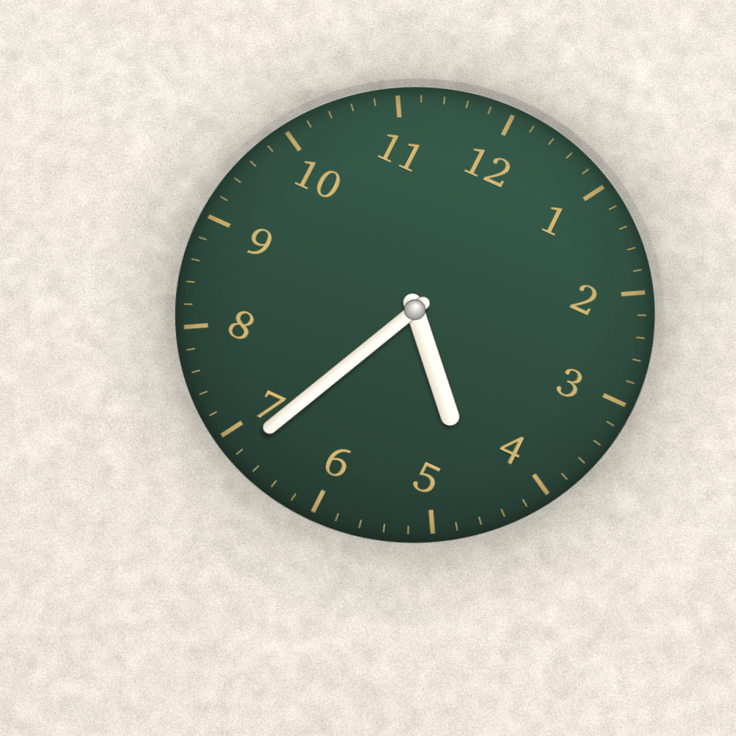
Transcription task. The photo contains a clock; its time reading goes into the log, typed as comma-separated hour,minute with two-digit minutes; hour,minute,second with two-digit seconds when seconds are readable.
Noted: 4,34
